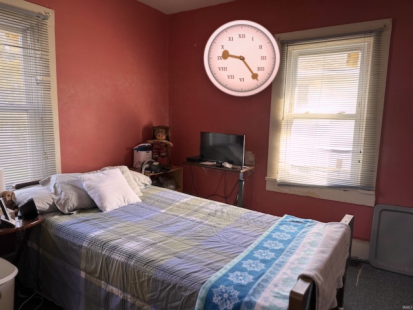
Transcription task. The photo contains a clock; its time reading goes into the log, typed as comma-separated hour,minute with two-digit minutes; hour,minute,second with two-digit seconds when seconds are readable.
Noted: 9,24
